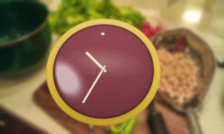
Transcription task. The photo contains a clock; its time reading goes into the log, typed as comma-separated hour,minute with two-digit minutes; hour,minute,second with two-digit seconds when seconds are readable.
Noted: 10,35
